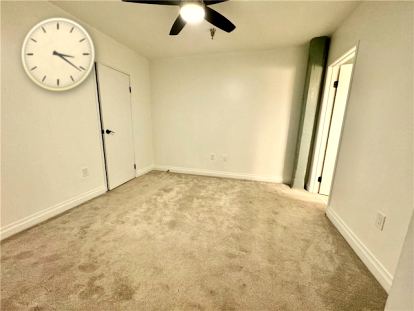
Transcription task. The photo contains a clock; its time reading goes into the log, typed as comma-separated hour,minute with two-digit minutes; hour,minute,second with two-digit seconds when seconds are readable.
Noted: 3,21
